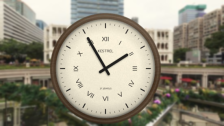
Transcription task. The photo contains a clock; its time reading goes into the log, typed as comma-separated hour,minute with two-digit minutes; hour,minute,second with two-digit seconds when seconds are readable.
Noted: 1,55
